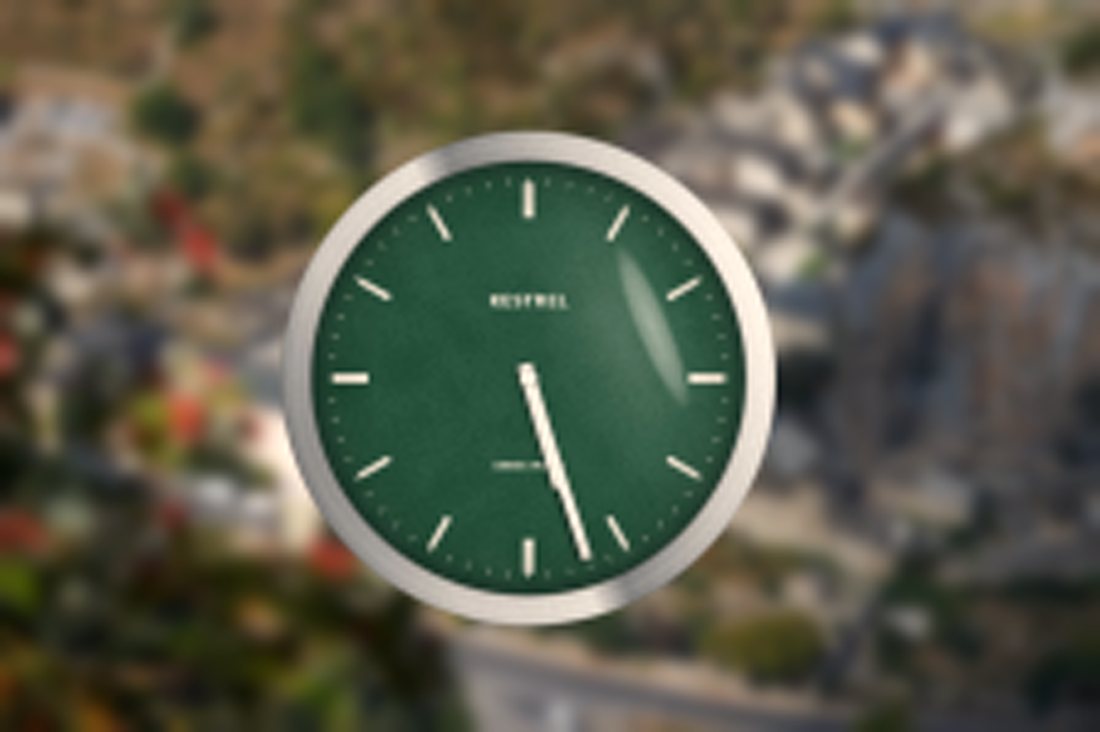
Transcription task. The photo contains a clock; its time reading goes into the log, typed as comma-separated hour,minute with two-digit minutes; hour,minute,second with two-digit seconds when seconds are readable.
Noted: 5,27
